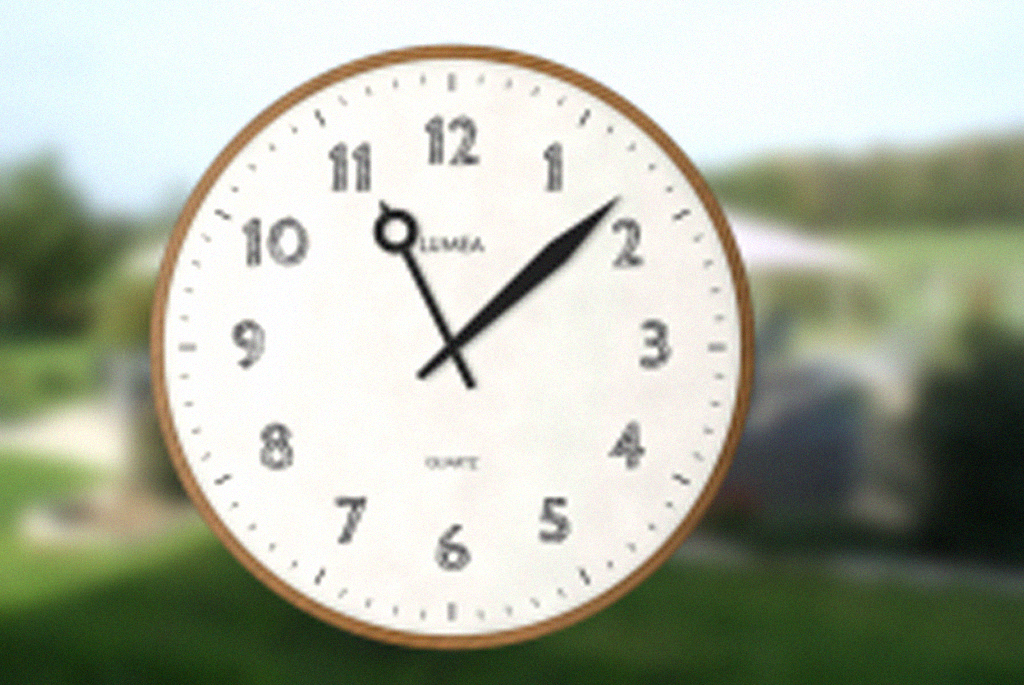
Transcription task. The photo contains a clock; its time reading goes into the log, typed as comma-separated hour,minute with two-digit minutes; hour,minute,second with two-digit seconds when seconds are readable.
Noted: 11,08
